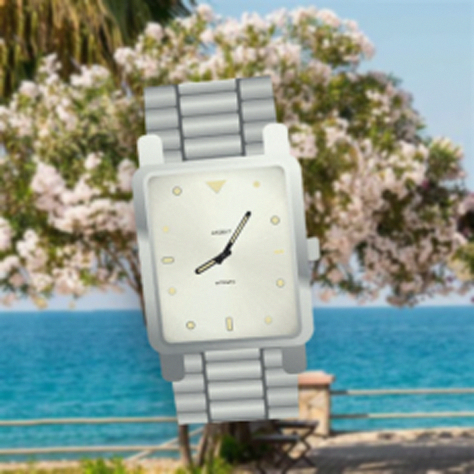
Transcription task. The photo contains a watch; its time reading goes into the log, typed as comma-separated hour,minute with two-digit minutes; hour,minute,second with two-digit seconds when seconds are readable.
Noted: 8,06
